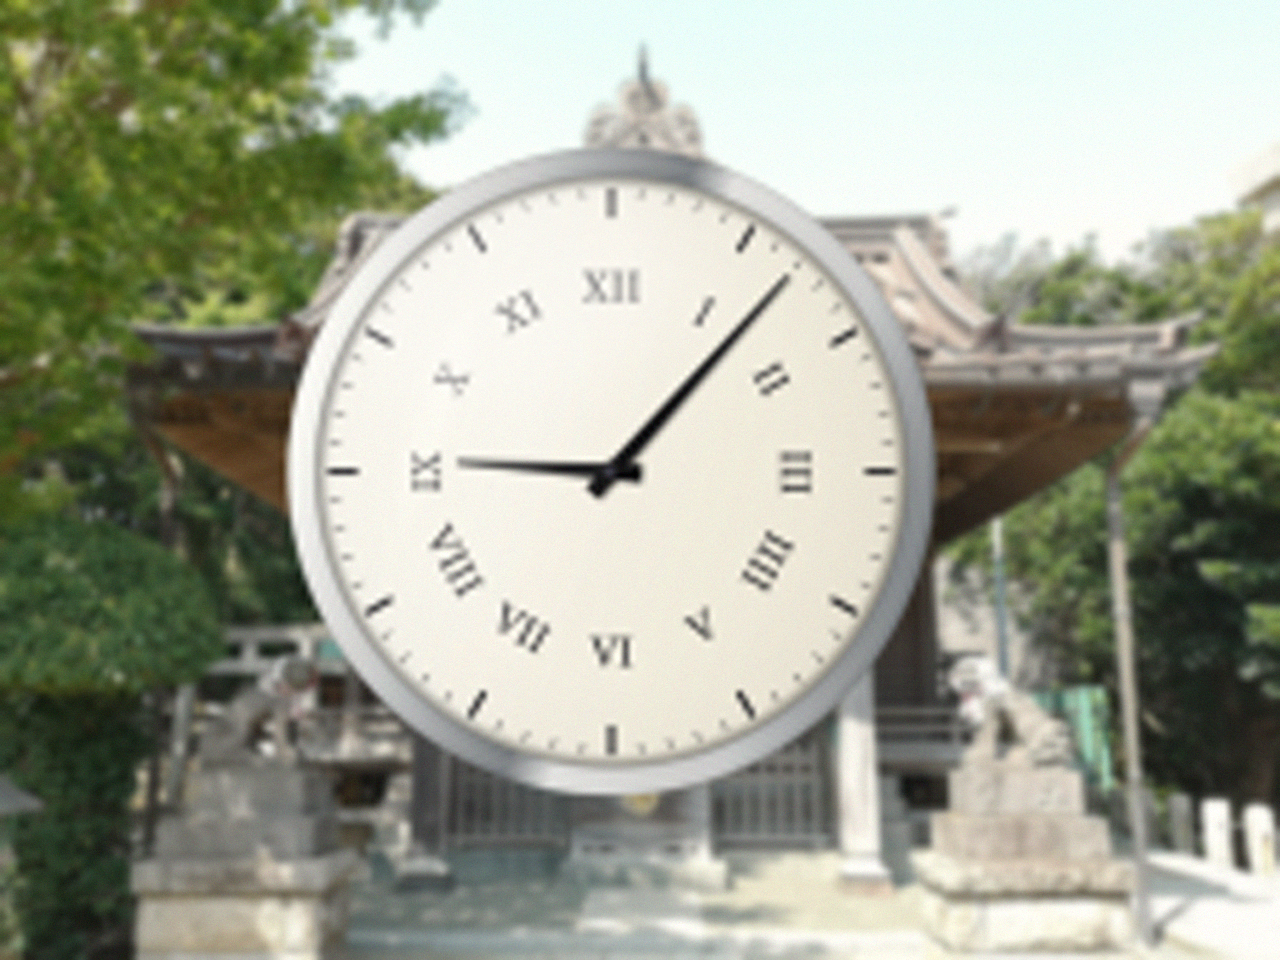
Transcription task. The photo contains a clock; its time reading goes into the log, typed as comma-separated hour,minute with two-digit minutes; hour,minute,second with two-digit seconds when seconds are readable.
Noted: 9,07
